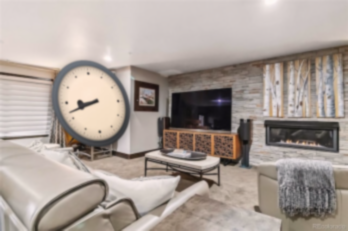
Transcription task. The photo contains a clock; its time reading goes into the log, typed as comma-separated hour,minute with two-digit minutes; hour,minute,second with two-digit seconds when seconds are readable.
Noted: 8,42
